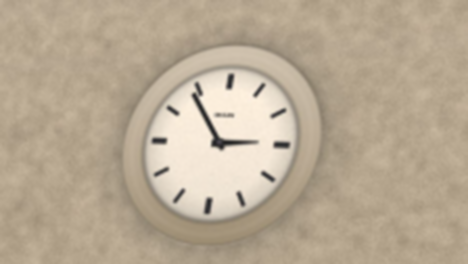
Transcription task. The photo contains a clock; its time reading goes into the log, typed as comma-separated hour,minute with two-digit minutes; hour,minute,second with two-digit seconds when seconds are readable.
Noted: 2,54
